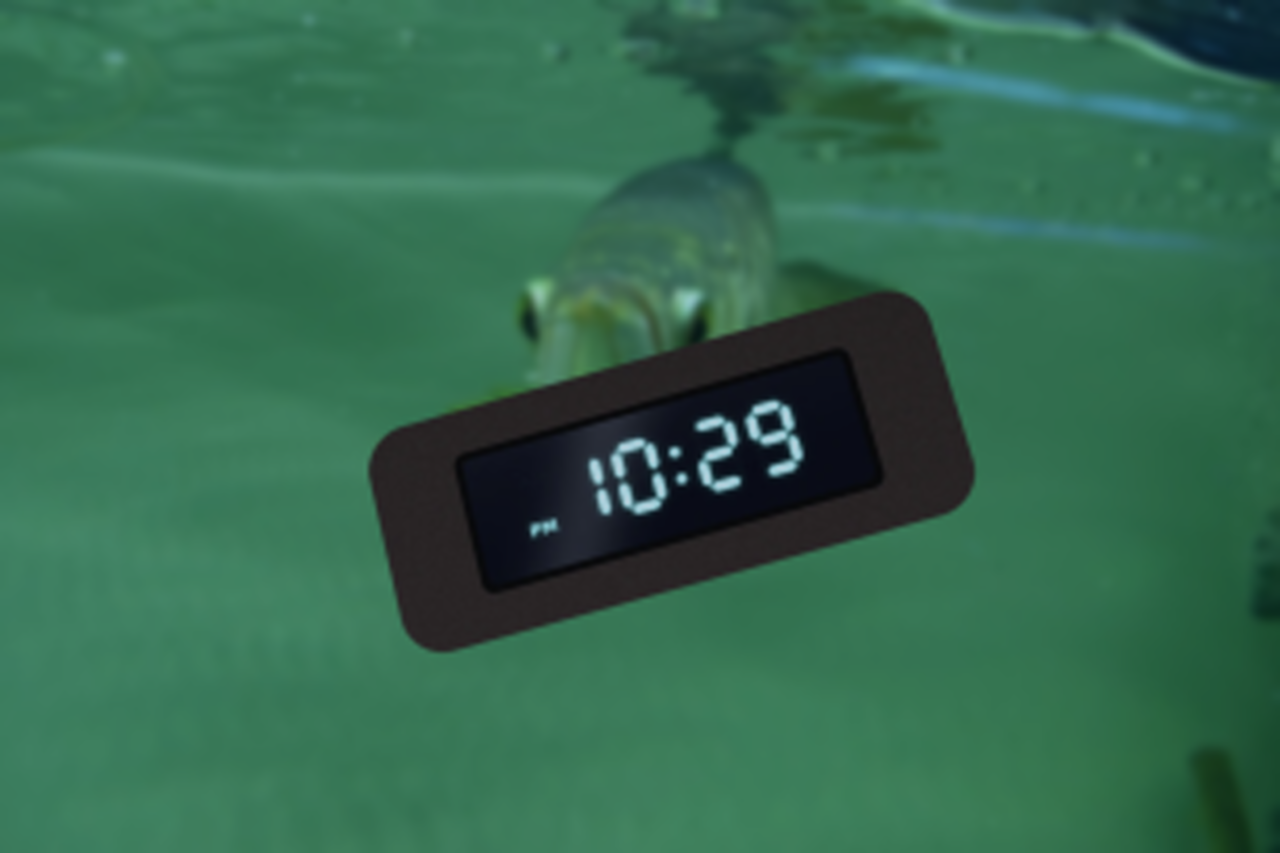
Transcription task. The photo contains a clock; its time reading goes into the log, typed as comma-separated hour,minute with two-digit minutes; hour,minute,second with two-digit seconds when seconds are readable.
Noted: 10,29
